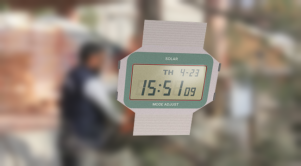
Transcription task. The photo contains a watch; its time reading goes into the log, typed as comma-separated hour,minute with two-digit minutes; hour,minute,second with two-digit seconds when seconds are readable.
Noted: 15,51,09
